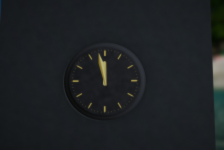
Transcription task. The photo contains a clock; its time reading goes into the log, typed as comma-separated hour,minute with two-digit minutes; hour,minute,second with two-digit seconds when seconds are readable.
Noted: 11,58
